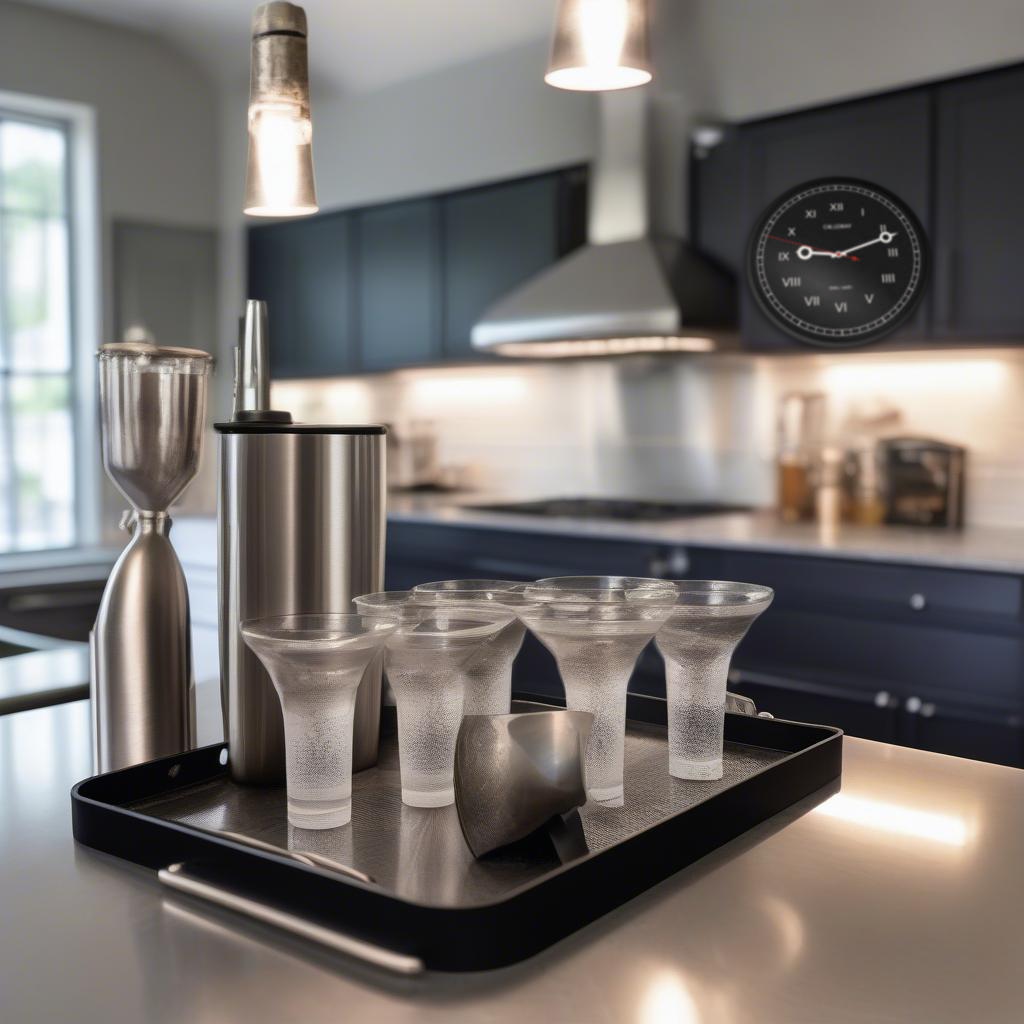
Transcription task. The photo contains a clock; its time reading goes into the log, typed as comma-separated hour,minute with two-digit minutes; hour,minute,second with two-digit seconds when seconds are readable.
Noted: 9,11,48
